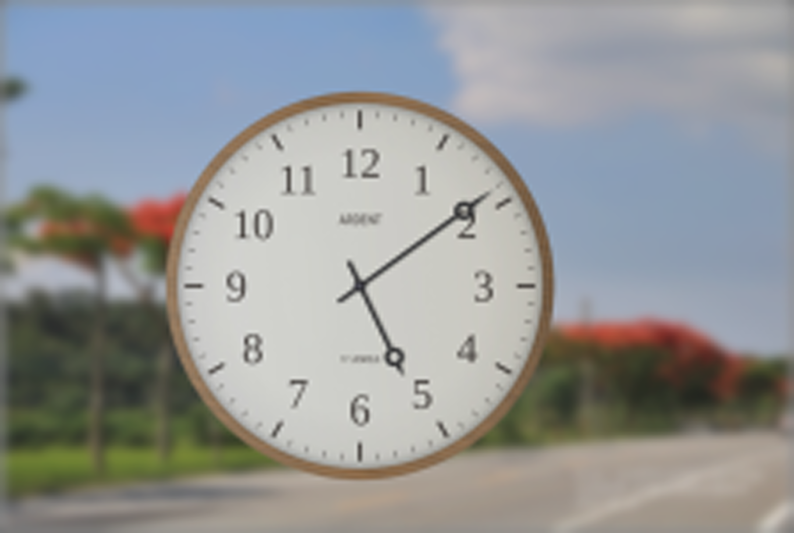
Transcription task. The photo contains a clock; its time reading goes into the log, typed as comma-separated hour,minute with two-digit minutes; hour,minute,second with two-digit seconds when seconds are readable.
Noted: 5,09
